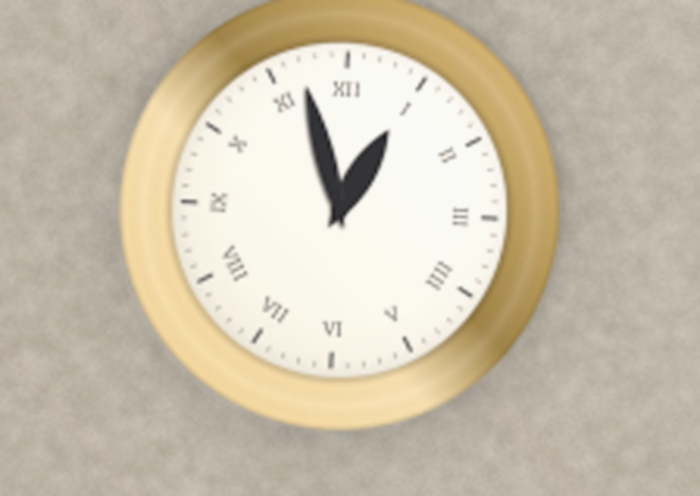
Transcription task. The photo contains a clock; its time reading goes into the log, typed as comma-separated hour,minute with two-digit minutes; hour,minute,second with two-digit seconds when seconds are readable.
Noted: 12,57
